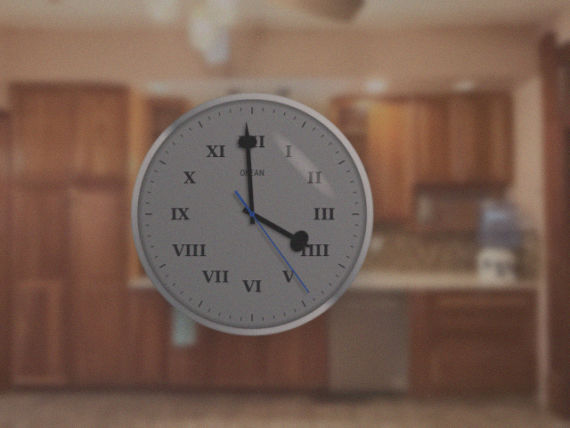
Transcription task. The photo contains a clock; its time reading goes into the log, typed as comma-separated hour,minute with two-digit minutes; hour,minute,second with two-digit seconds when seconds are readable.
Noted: 3,59,24
